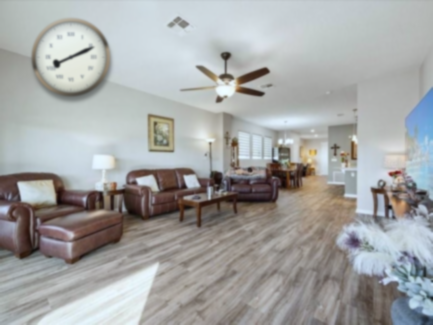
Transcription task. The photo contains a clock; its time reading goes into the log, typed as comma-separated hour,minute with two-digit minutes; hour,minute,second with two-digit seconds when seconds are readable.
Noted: 8,11
